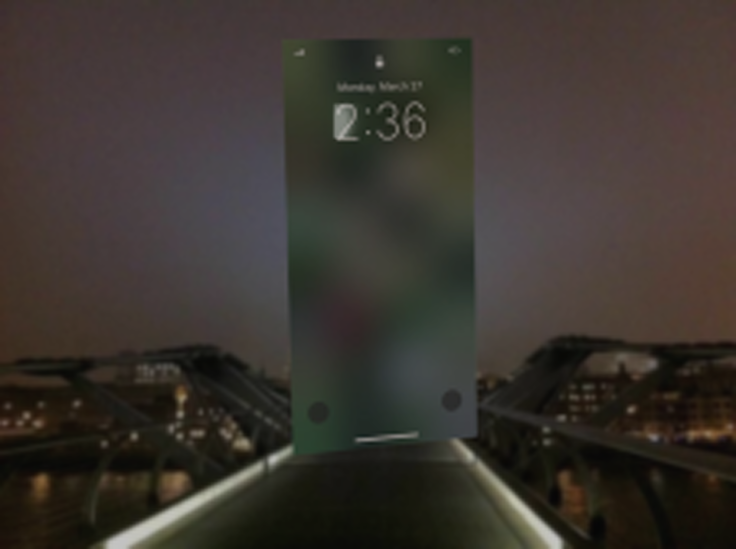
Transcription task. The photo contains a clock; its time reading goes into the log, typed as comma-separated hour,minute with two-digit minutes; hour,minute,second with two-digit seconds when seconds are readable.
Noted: 2,36
